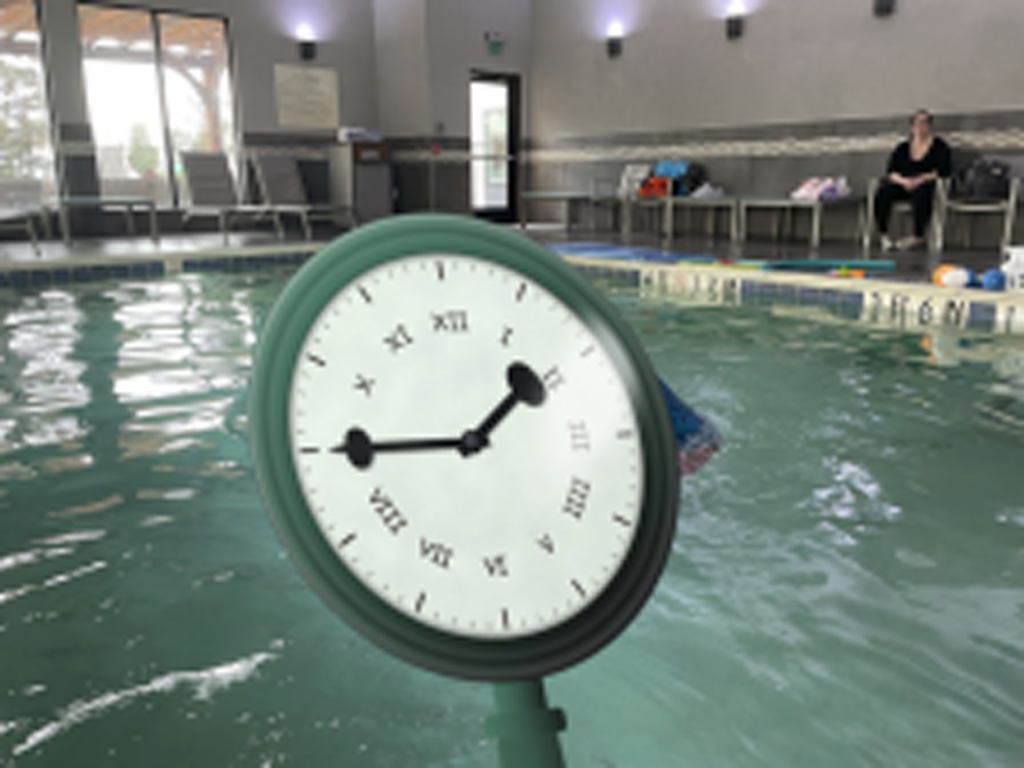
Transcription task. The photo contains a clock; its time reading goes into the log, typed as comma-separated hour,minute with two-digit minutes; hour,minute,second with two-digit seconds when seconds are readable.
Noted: 1,45
